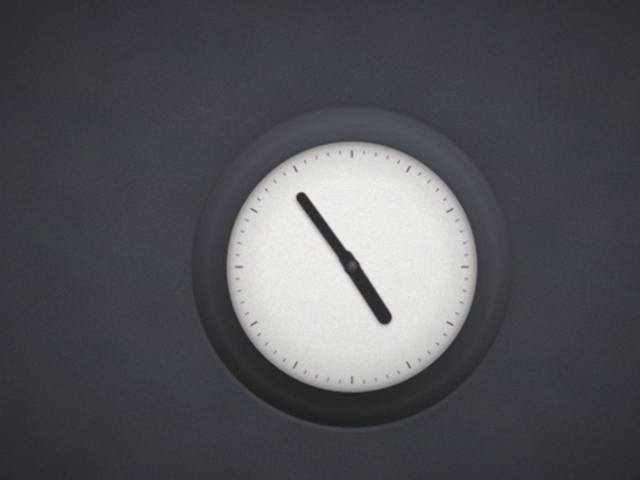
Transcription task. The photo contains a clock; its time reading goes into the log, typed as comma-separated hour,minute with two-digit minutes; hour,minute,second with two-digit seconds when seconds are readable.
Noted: 4,54
